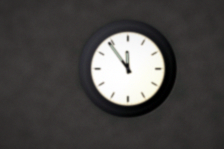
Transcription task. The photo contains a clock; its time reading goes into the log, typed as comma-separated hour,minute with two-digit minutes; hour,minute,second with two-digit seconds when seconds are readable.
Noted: 11,54
